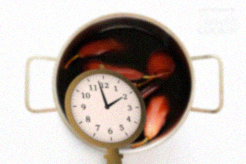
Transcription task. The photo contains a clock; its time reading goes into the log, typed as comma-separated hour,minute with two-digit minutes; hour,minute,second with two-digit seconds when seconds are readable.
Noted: 1,58
